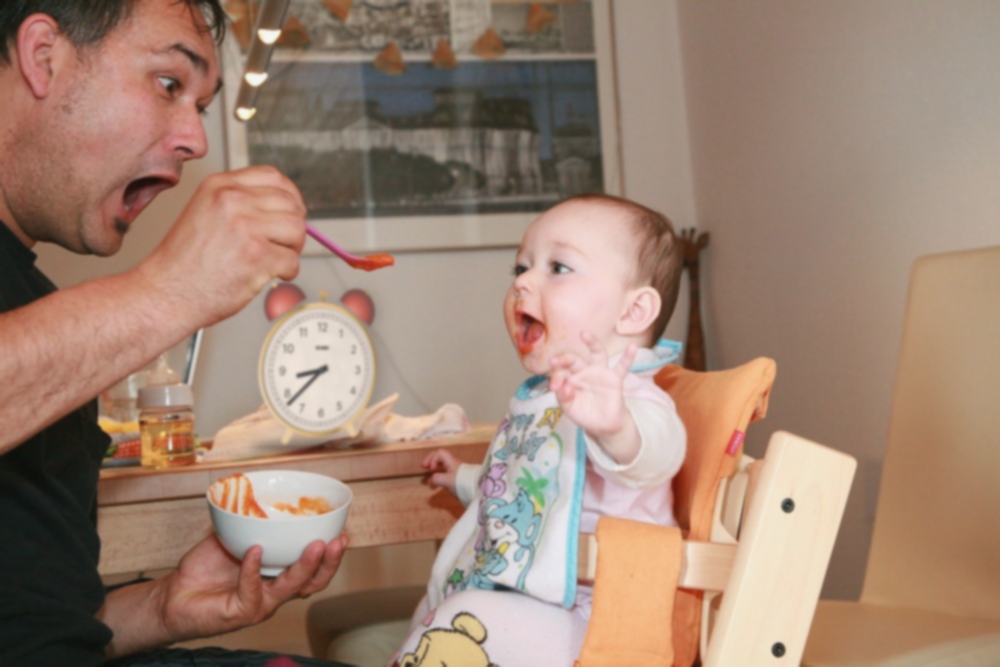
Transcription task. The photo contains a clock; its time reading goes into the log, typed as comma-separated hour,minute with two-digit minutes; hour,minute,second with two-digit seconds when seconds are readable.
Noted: 8,38
